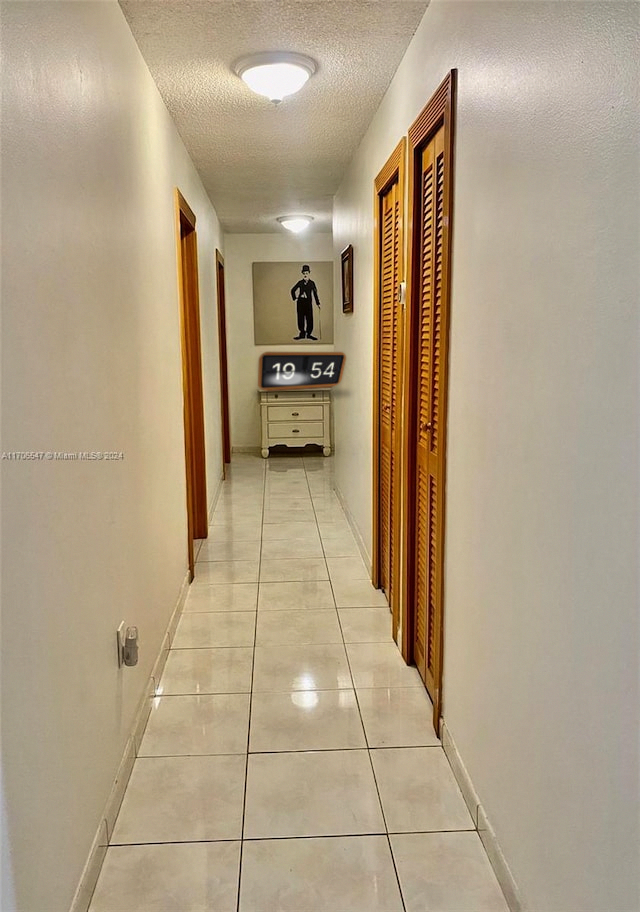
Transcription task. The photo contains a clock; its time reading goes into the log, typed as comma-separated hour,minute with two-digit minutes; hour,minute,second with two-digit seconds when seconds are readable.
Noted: 19,54
